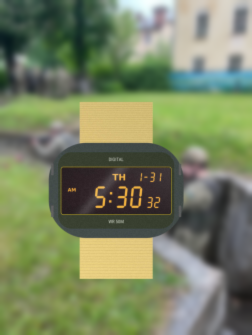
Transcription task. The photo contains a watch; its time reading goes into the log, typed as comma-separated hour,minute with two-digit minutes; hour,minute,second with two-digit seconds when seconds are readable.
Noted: 5,30,32
